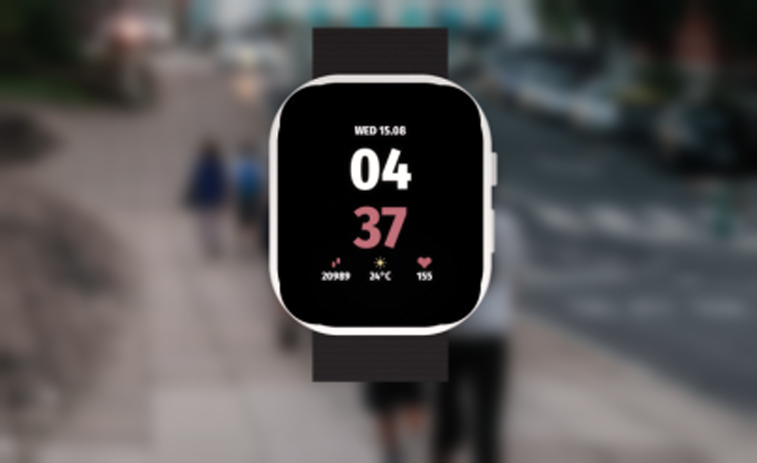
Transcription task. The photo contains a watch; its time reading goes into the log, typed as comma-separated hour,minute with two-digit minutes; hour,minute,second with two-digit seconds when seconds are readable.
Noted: 4,37
